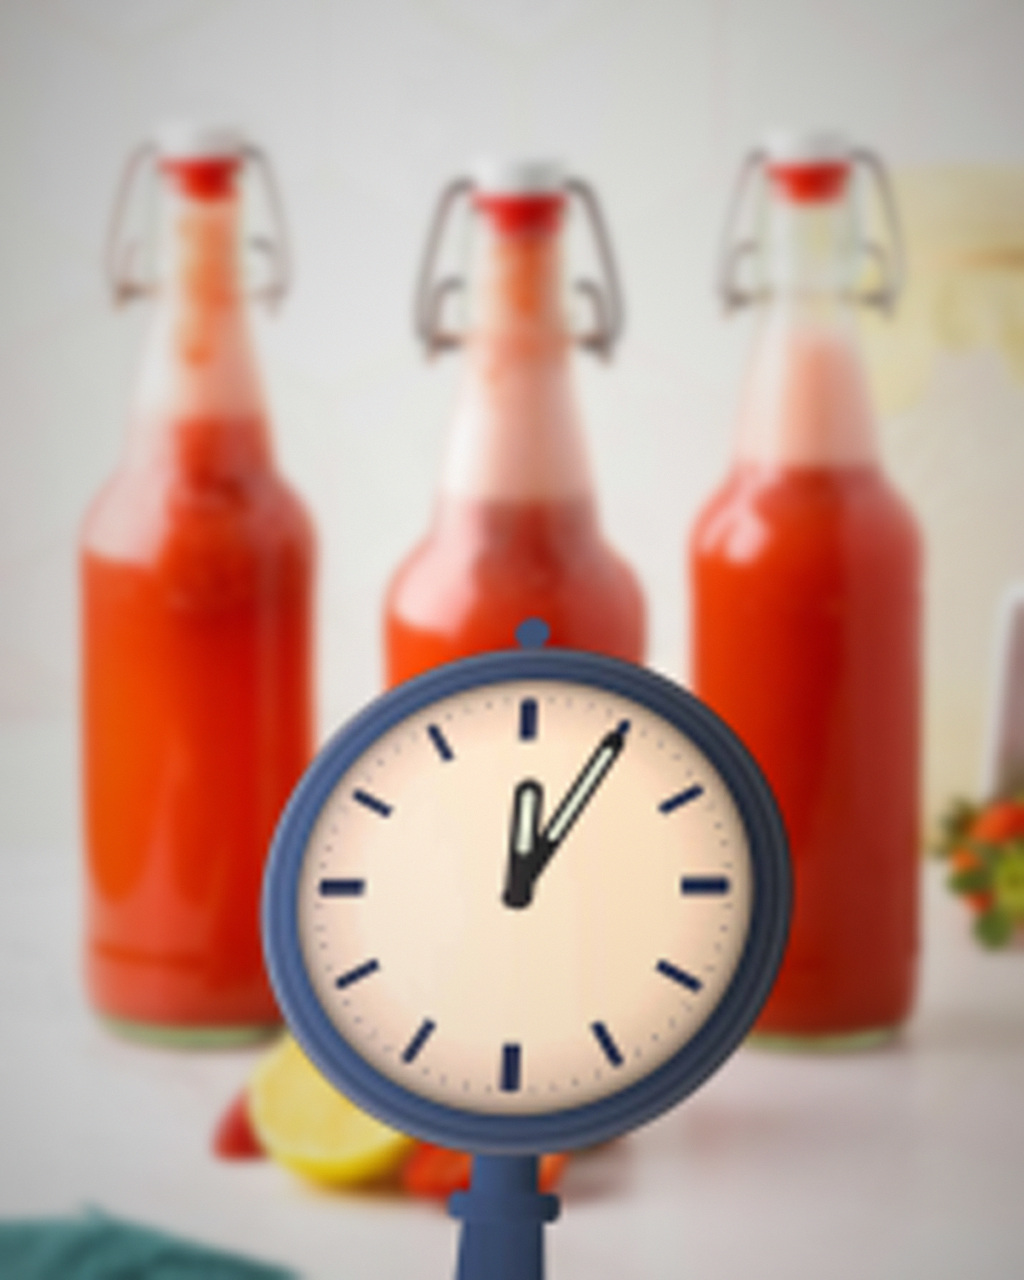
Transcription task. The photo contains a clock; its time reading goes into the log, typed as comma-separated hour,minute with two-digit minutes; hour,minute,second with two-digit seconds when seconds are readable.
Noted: 12,05
